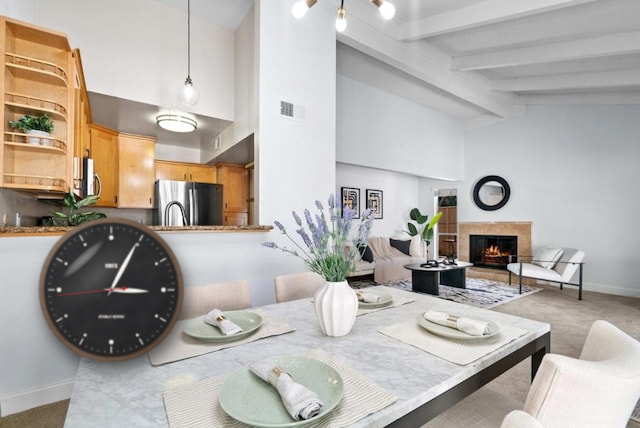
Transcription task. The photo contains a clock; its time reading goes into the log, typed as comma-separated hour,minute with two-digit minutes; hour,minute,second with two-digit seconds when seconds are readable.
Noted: 3,04,44
